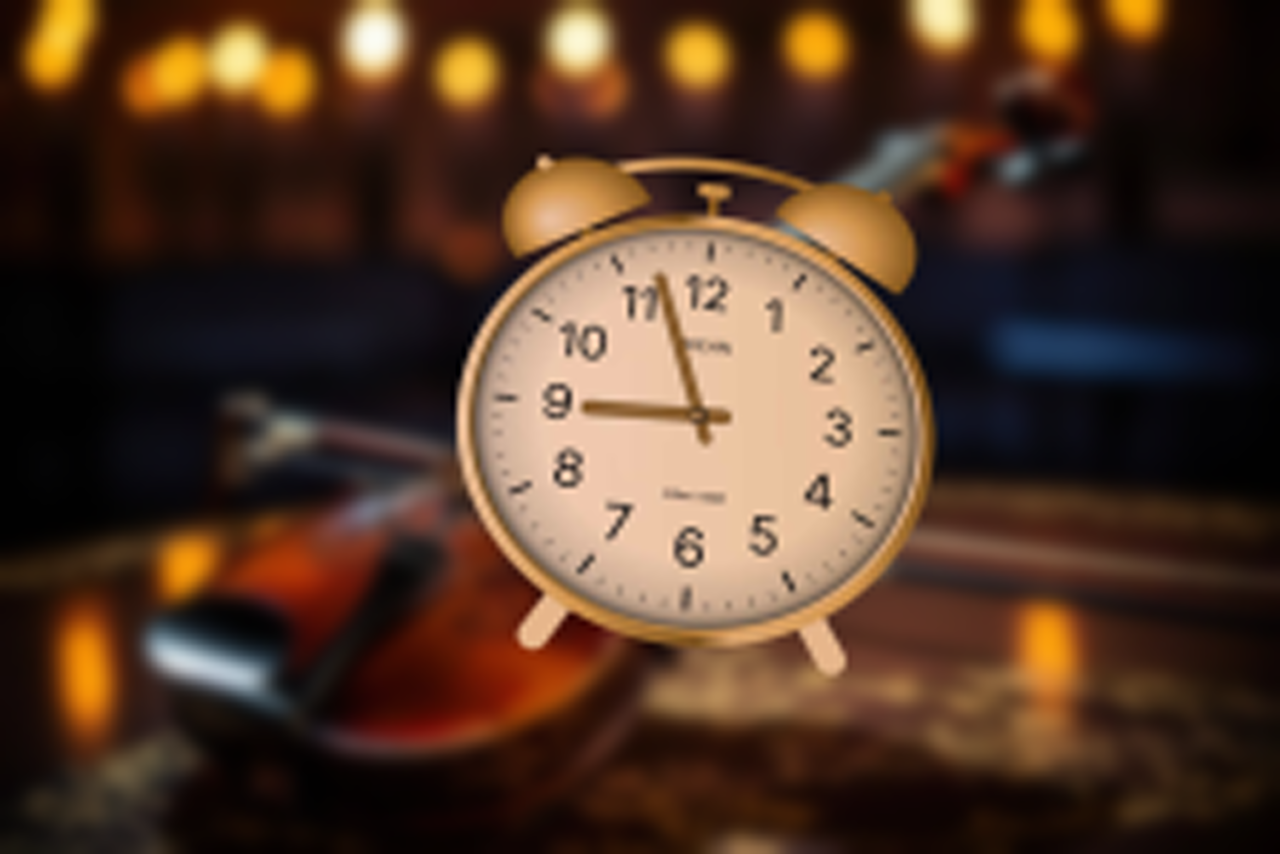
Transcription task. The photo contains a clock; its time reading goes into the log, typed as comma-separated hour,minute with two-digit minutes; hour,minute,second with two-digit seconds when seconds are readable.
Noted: 8,57
